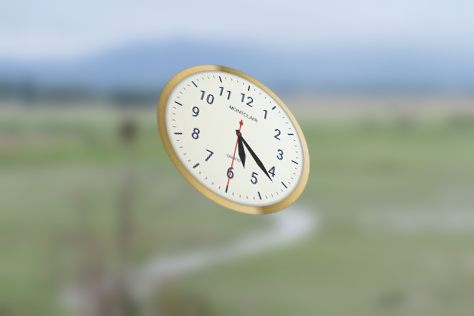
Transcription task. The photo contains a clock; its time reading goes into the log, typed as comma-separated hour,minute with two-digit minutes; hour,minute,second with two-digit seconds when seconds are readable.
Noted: 5,21,30
